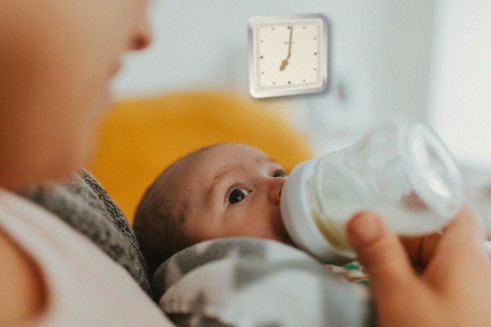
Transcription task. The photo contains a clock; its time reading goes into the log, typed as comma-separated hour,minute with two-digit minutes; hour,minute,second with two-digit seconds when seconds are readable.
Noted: 7,01
